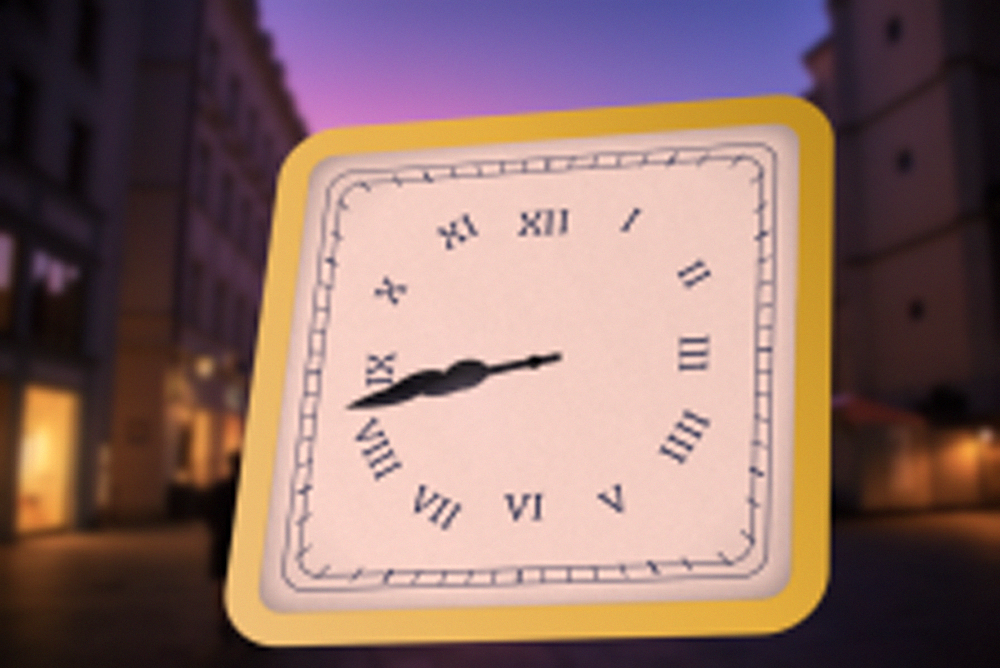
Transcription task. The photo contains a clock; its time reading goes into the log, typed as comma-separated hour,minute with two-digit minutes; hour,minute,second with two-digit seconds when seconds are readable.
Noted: 8,43
